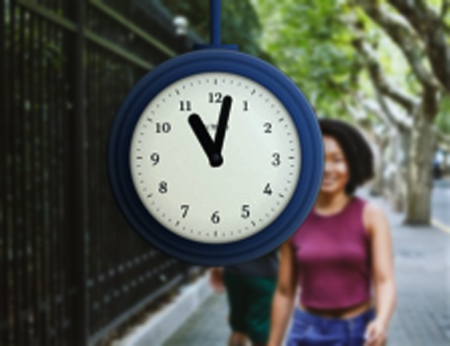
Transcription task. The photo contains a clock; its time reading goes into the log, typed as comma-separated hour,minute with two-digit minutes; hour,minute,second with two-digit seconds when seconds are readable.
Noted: 11,02
